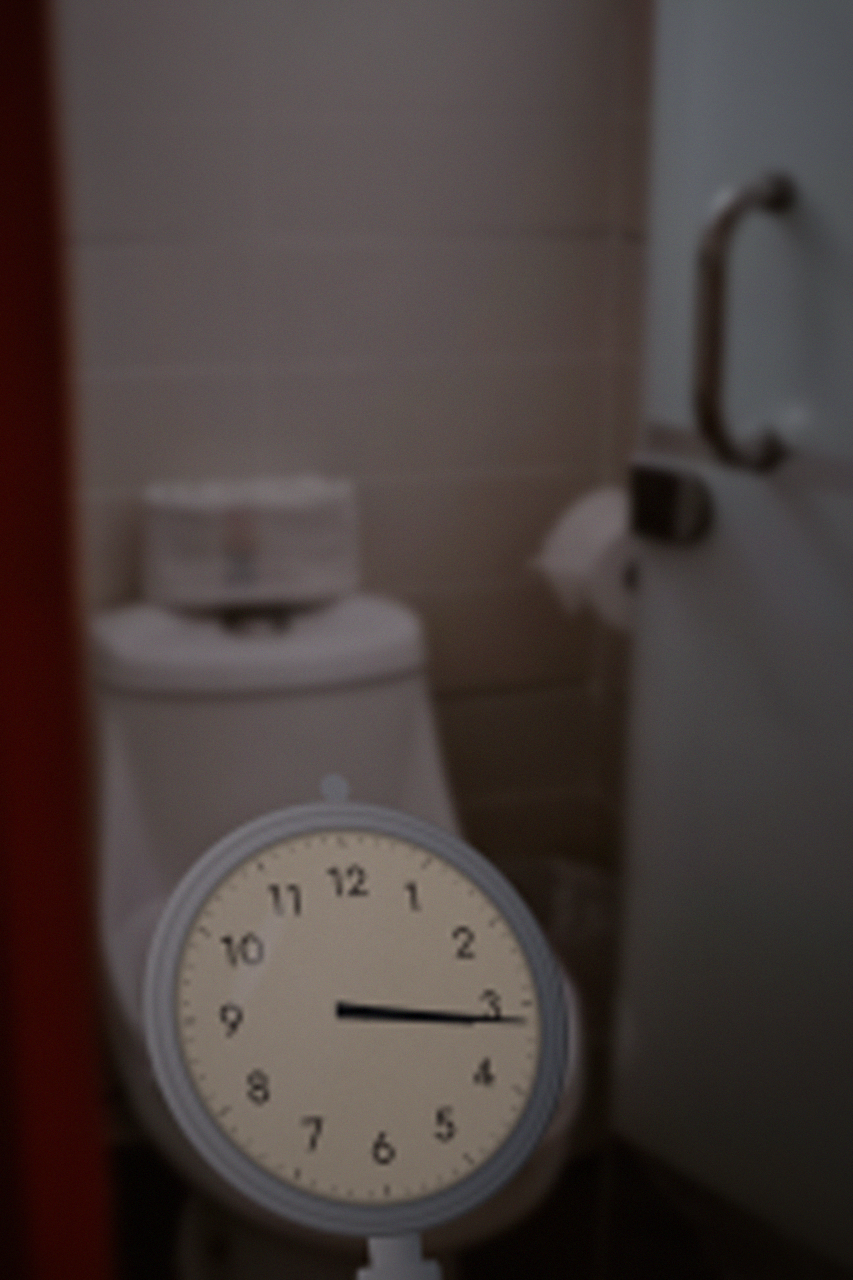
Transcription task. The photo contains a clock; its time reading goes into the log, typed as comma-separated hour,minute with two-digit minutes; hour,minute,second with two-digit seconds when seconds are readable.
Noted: 3,16
